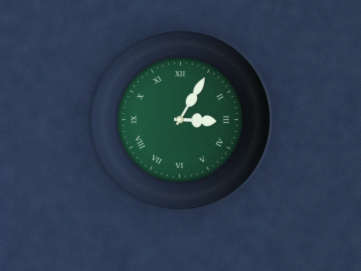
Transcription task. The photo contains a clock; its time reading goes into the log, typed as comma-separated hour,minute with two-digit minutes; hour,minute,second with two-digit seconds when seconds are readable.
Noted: 3,05
